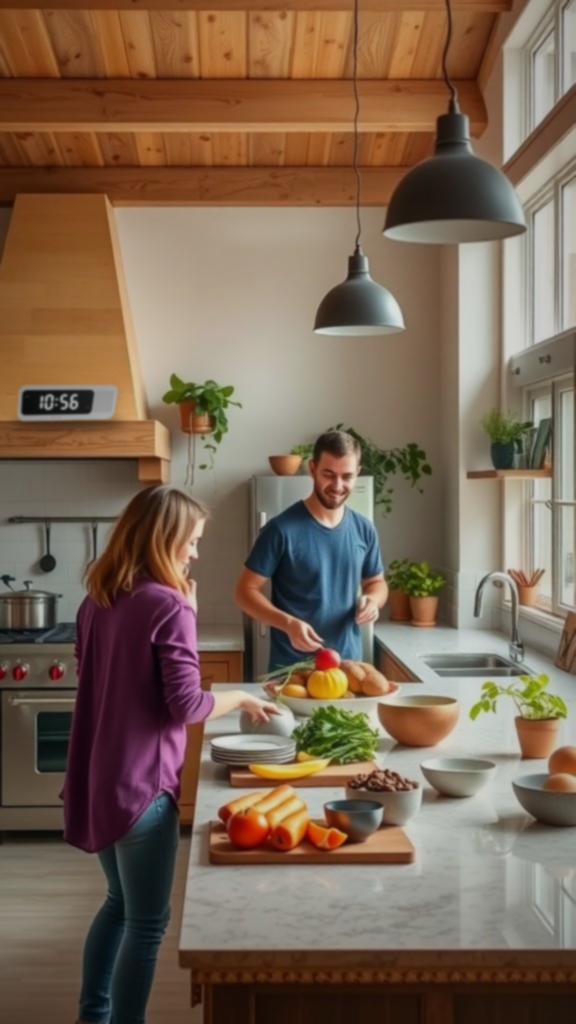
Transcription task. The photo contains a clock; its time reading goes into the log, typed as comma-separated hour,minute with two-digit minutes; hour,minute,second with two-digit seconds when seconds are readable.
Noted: 10,56
